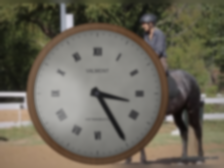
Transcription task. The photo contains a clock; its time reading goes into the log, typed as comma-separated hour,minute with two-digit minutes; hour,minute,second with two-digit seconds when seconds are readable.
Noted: 3,25
